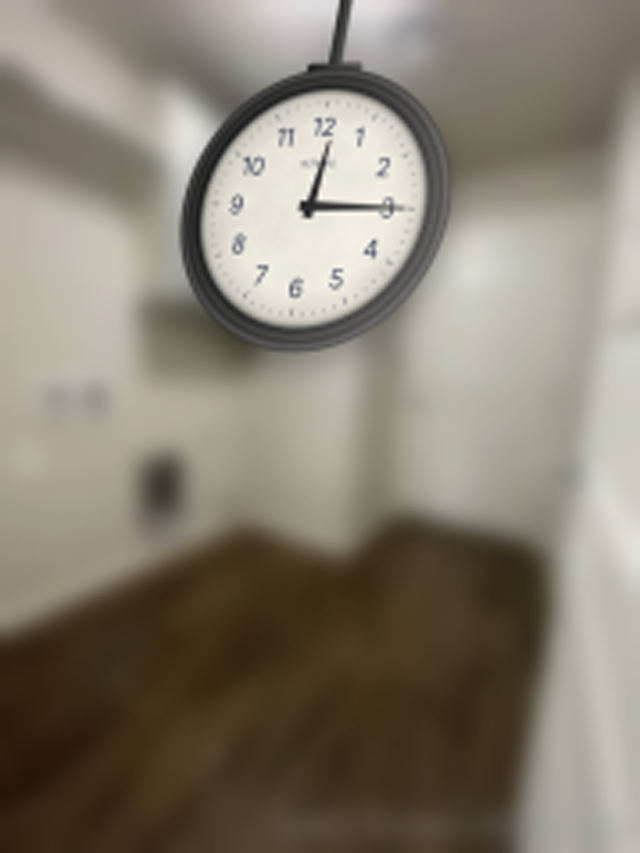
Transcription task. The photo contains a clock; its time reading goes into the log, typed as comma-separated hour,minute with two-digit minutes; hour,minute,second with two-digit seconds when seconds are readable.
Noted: 12,15
